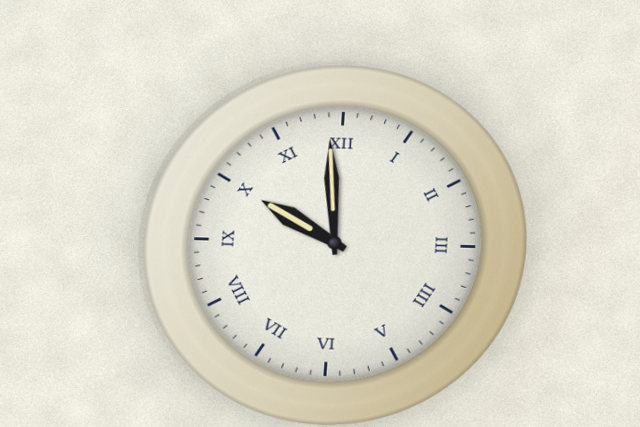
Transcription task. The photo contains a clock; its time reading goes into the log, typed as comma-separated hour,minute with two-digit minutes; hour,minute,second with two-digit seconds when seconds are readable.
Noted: 9,59
